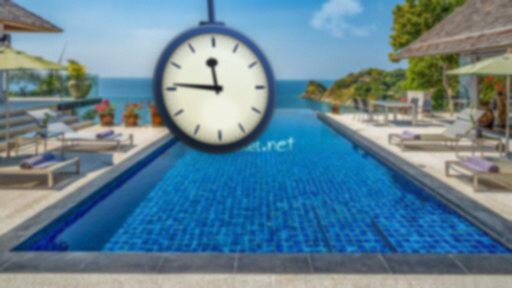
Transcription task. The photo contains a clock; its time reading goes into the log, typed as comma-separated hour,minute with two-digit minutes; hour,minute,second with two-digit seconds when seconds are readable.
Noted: 11,46
